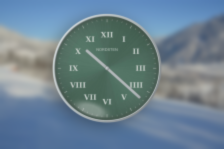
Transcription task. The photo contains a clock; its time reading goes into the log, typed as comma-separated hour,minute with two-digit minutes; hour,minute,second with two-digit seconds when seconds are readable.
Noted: 10,22
